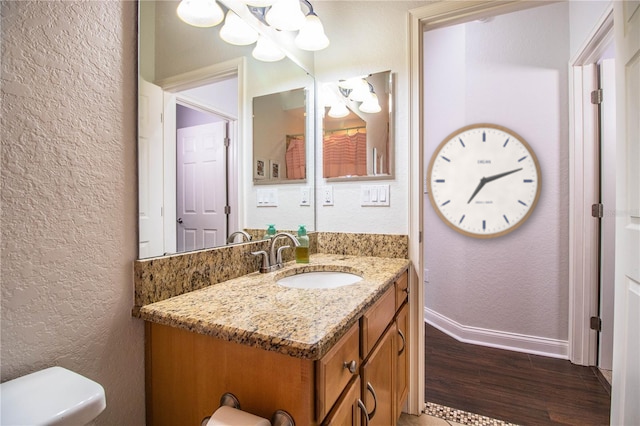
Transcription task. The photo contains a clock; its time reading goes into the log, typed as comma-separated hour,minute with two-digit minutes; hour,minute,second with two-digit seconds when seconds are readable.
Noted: 7,12
